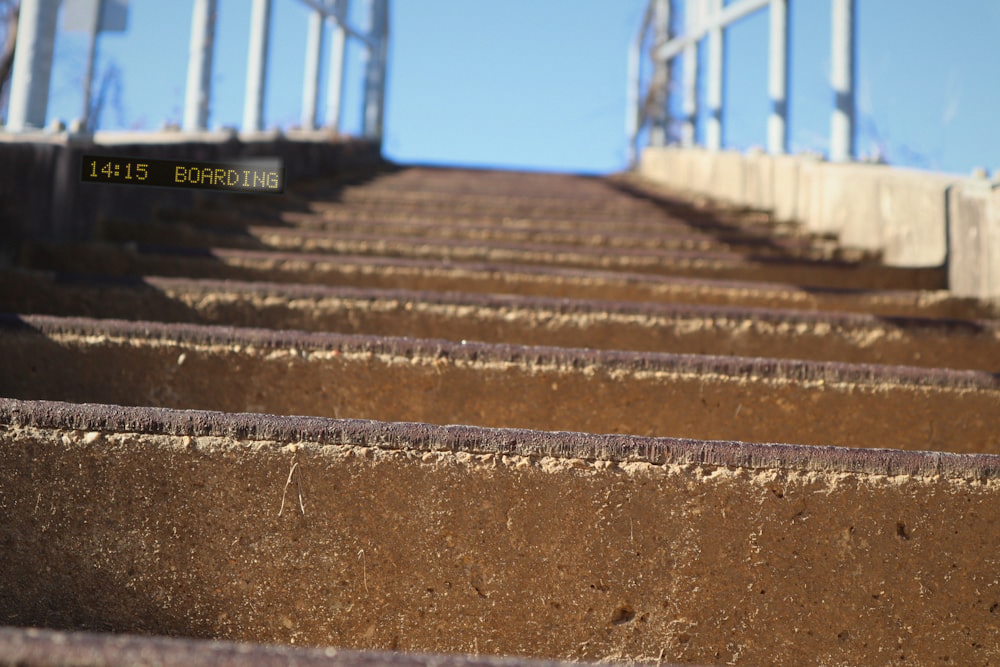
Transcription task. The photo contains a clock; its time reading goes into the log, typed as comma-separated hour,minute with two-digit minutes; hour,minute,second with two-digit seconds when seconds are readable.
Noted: 14,15
